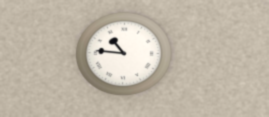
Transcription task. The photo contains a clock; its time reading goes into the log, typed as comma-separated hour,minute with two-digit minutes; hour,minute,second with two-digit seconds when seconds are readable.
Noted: 10,46
